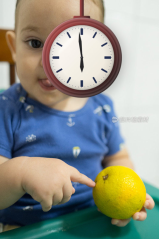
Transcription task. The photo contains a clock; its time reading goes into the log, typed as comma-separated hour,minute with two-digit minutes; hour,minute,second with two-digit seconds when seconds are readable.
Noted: 5,59
